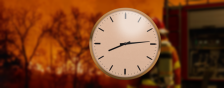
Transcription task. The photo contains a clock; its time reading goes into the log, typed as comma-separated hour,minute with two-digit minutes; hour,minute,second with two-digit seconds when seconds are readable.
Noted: 8,14
